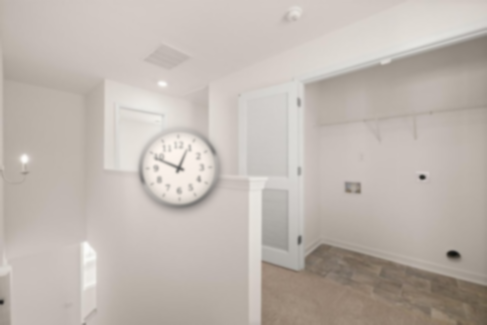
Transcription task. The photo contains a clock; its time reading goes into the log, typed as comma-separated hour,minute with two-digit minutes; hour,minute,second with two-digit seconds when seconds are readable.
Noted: 12,49
